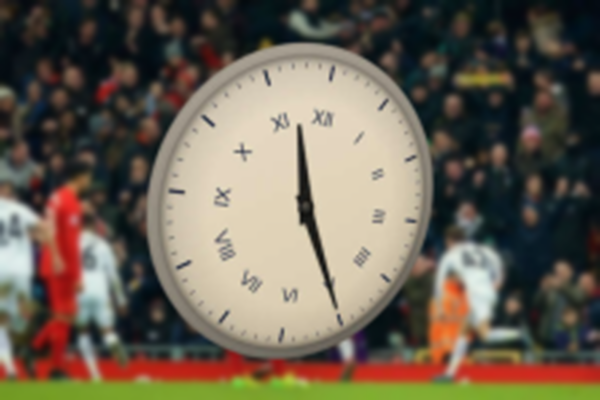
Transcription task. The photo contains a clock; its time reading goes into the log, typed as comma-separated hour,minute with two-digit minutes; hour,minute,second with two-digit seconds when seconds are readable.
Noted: 11,25
